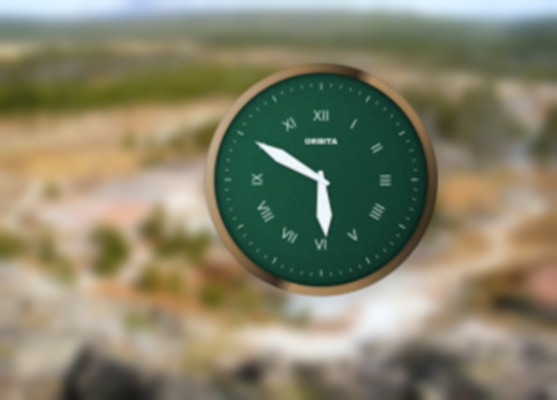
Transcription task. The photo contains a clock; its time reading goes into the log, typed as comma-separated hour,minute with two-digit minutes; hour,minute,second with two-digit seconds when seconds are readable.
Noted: 5,50
